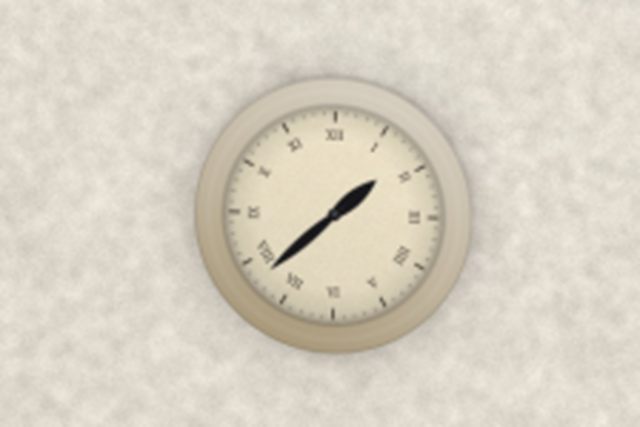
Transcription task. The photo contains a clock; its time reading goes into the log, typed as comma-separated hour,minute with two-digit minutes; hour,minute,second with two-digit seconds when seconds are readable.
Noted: 1,38
